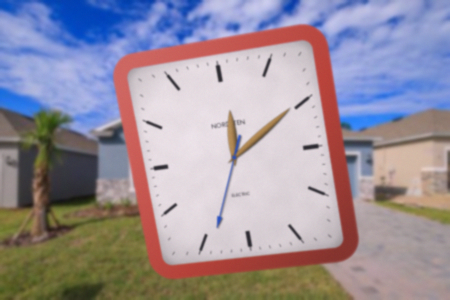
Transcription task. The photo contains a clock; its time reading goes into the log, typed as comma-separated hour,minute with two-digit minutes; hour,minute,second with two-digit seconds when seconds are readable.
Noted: 12,09,34
